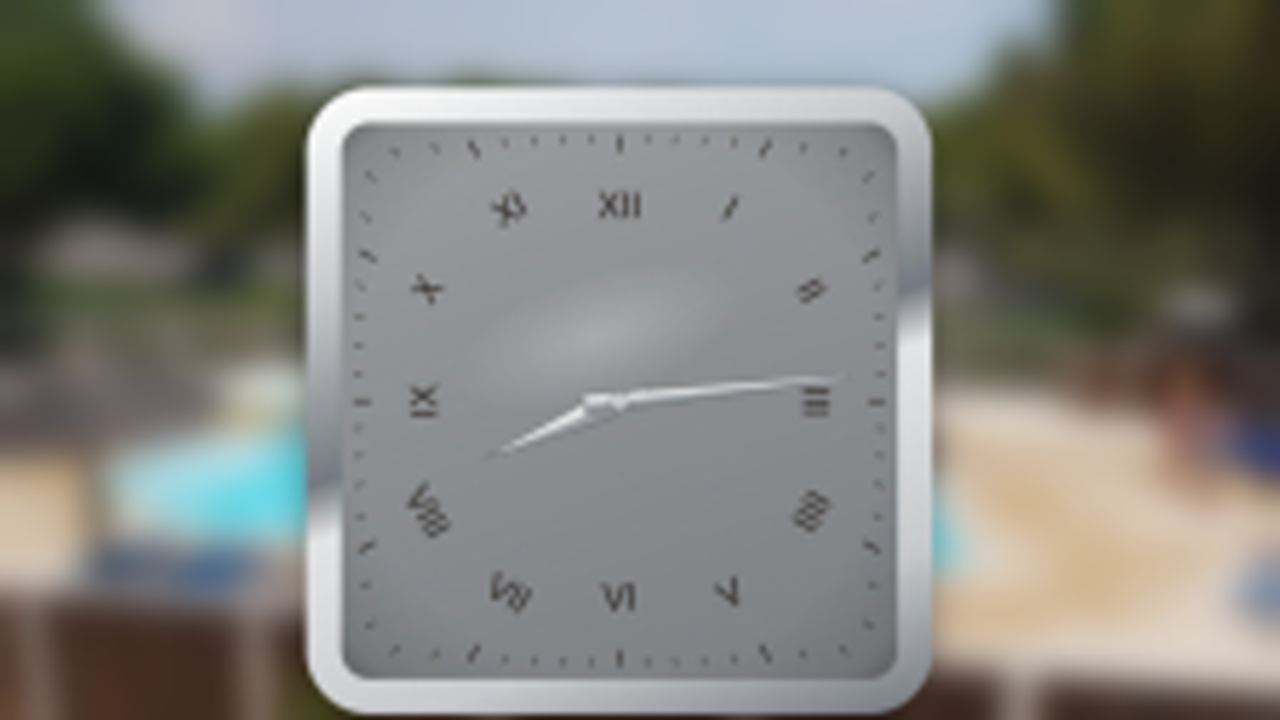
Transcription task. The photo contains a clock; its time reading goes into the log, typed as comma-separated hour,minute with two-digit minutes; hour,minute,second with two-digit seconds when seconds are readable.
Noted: 8,14
